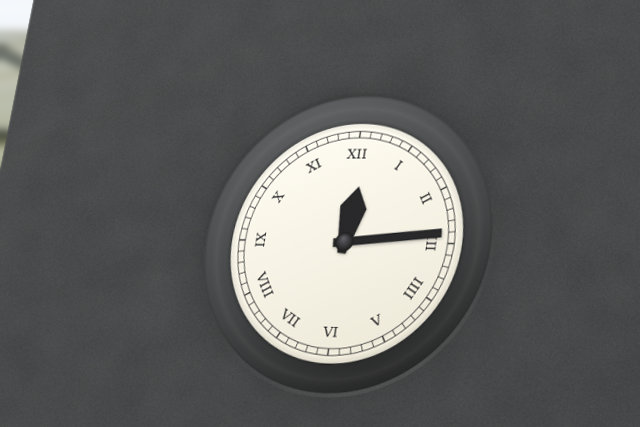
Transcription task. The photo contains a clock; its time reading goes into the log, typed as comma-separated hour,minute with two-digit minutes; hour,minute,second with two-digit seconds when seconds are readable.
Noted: 12,14
